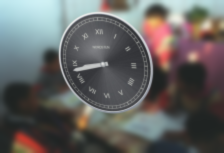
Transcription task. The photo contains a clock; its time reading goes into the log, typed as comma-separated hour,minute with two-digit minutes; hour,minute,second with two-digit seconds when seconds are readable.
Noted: 8,43
